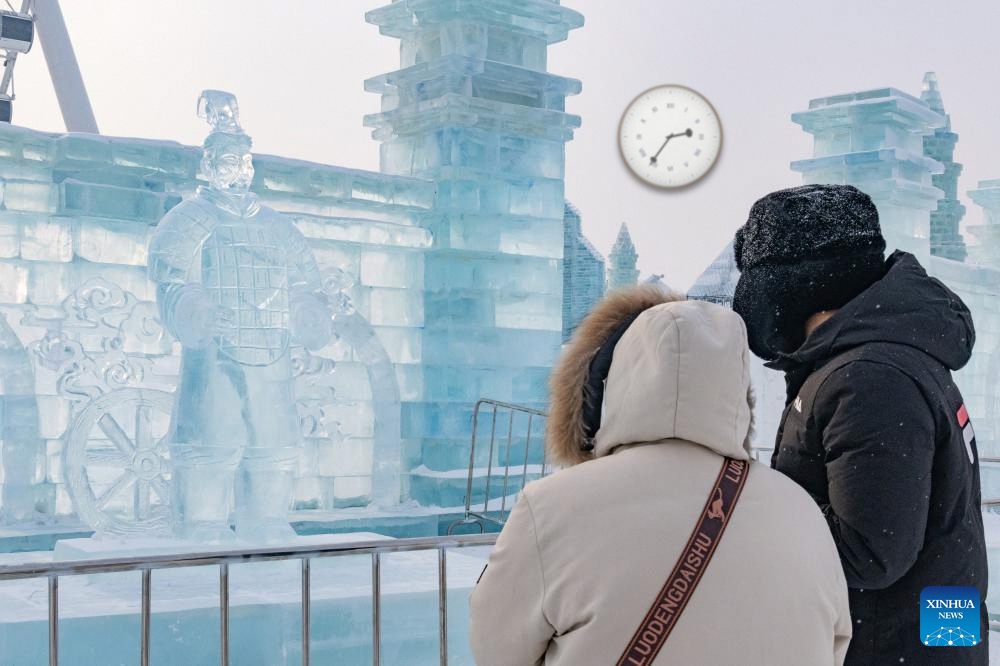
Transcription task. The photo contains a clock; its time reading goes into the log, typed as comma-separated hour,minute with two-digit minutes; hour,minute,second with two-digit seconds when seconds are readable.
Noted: 2,36
